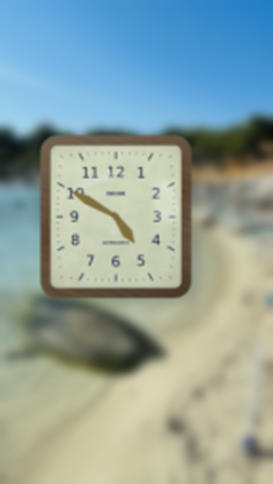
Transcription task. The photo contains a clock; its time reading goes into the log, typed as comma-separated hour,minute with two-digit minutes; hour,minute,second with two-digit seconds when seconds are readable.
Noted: 4,50
